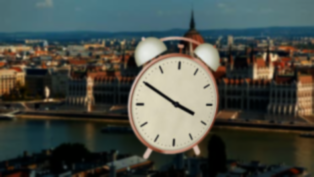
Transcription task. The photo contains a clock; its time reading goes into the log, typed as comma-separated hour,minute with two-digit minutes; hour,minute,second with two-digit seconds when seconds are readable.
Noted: 3,50
